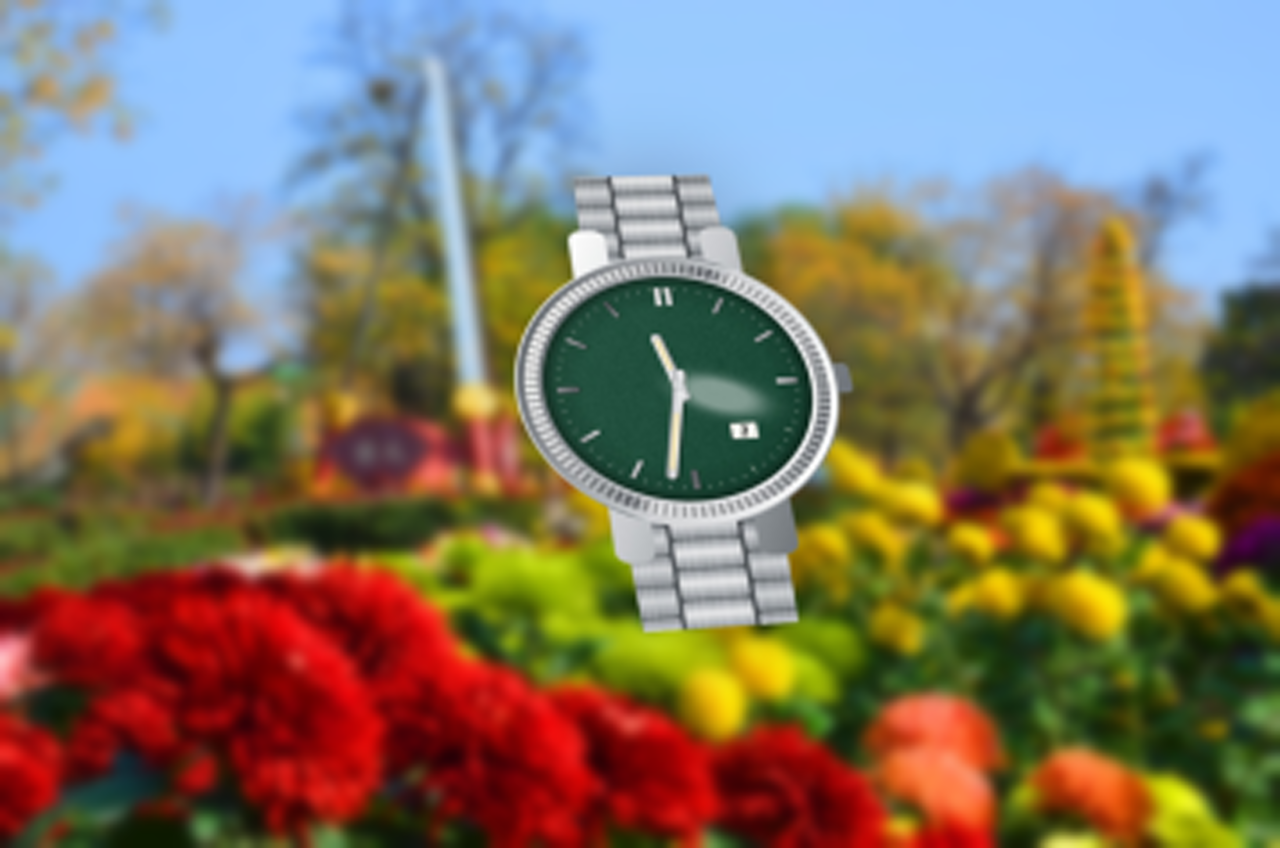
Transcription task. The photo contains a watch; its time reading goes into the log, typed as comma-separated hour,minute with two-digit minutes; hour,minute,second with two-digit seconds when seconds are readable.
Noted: 11,32
